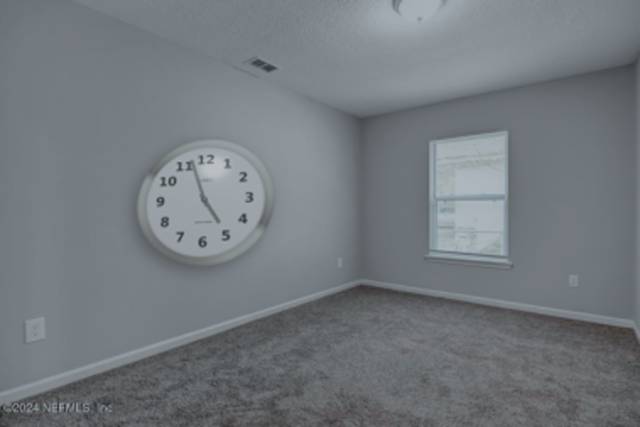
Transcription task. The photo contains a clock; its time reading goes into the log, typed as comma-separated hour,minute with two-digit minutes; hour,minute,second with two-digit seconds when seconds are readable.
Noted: 4,57
